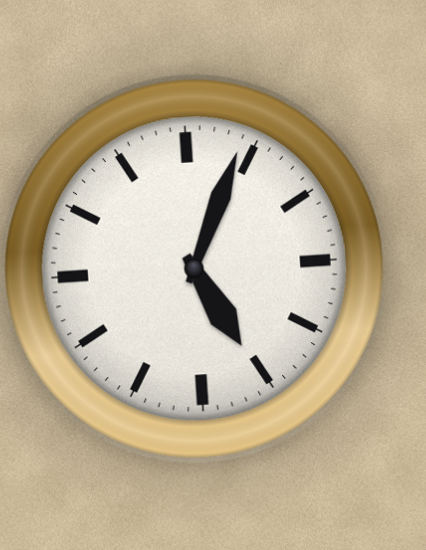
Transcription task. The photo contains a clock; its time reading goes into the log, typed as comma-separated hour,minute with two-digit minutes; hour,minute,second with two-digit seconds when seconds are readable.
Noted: 5,04
